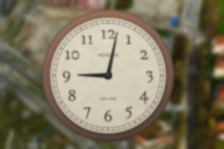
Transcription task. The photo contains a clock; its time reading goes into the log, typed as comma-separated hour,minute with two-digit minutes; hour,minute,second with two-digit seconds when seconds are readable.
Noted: 9,02
